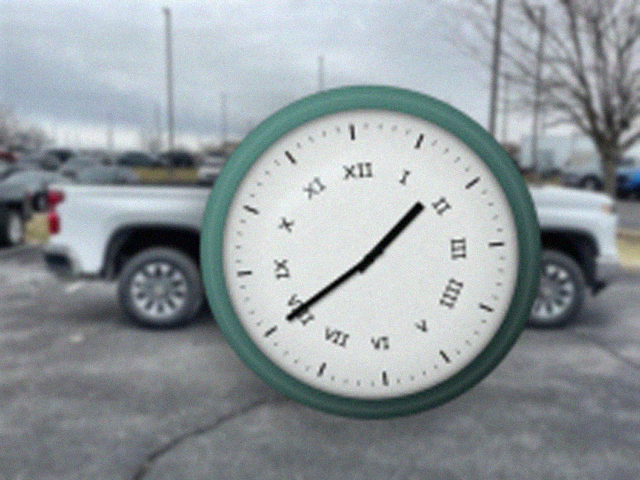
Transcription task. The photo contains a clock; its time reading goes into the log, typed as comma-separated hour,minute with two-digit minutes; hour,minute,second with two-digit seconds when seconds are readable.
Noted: 1,40
